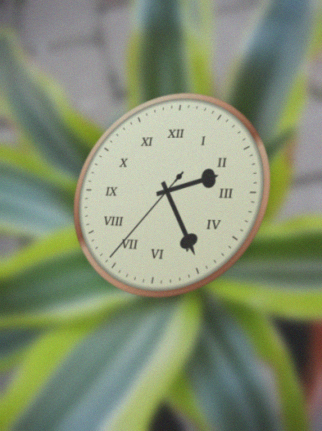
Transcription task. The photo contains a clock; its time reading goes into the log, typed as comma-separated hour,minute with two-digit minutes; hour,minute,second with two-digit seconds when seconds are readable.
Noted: 2,24,36
